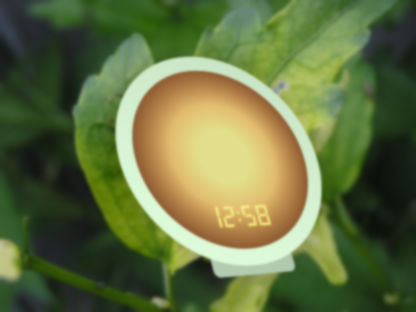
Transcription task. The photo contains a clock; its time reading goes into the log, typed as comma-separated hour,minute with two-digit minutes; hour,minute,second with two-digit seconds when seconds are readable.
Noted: 12,58
